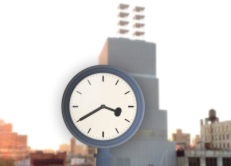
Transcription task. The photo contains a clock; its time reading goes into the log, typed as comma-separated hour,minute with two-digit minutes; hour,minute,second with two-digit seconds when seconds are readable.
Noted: 3,40
